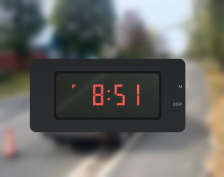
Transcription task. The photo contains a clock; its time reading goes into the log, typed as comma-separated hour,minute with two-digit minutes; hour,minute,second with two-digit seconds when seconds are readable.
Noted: 8,51
